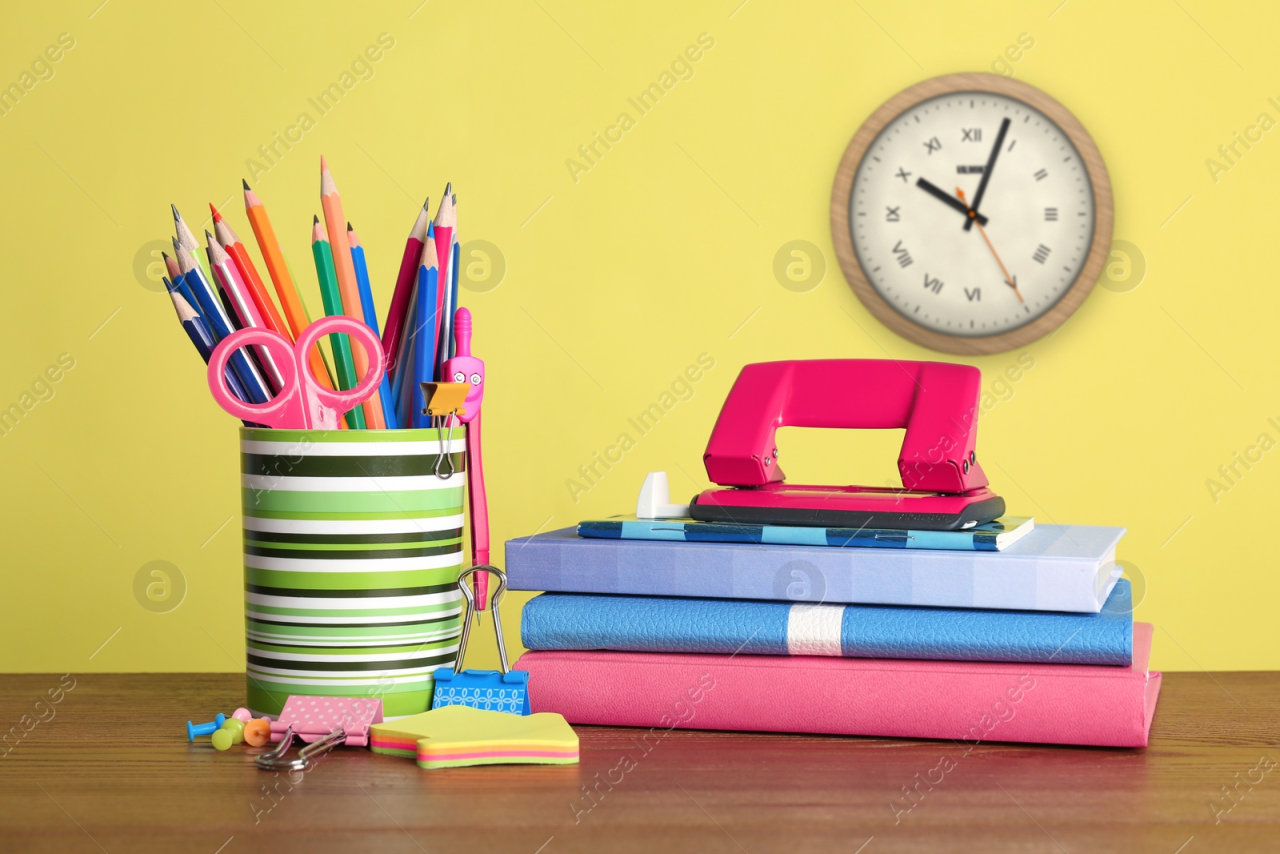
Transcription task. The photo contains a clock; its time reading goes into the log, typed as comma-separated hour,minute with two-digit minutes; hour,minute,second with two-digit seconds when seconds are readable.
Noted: 10,03,25
